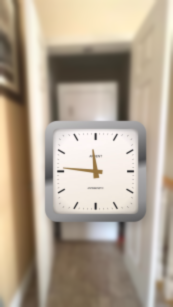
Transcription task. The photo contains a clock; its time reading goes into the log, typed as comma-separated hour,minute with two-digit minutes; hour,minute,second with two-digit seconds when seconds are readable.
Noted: 11,46
